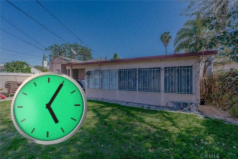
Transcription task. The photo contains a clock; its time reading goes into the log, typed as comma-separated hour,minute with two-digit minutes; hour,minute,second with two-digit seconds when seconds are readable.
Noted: 5,05
